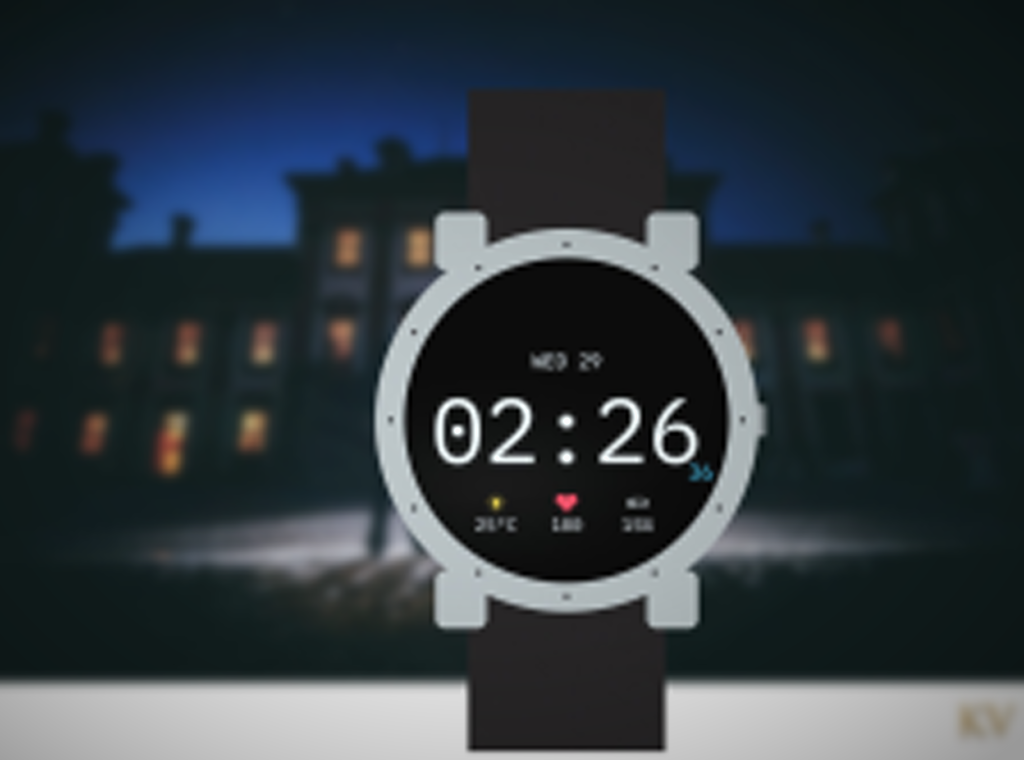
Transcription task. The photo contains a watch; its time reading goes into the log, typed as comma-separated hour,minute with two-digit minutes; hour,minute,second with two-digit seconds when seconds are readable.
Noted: 2,26
